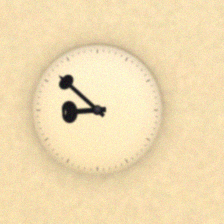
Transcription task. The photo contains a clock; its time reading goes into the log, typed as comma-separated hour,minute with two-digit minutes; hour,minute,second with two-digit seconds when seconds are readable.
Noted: 8,52
